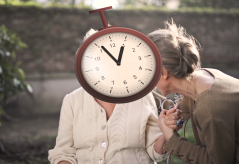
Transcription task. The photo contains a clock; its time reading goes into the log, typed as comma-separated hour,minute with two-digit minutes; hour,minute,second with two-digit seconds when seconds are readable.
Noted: 12,56
